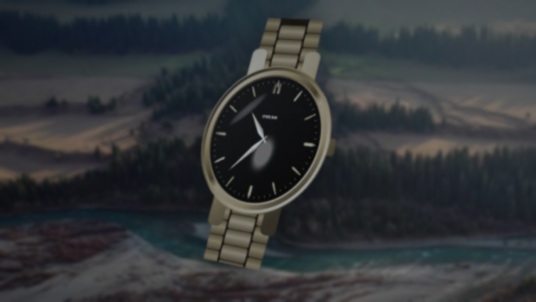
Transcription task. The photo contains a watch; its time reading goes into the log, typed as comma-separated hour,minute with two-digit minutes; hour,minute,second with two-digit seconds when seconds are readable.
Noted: 10,37
